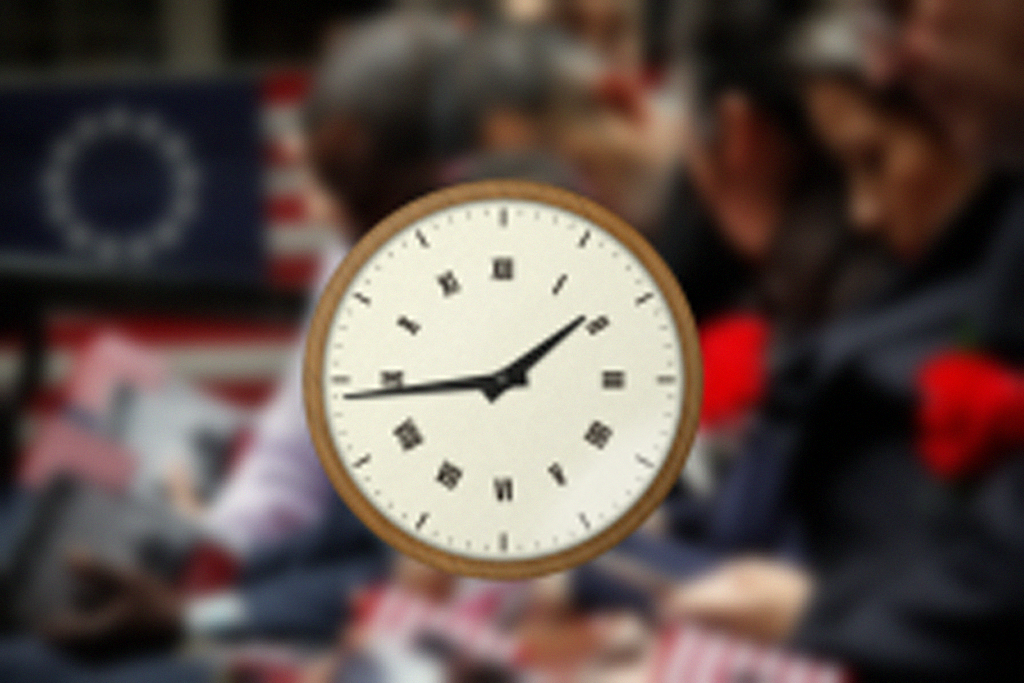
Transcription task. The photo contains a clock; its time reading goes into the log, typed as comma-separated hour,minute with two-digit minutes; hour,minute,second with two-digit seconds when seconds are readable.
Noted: 1,44
